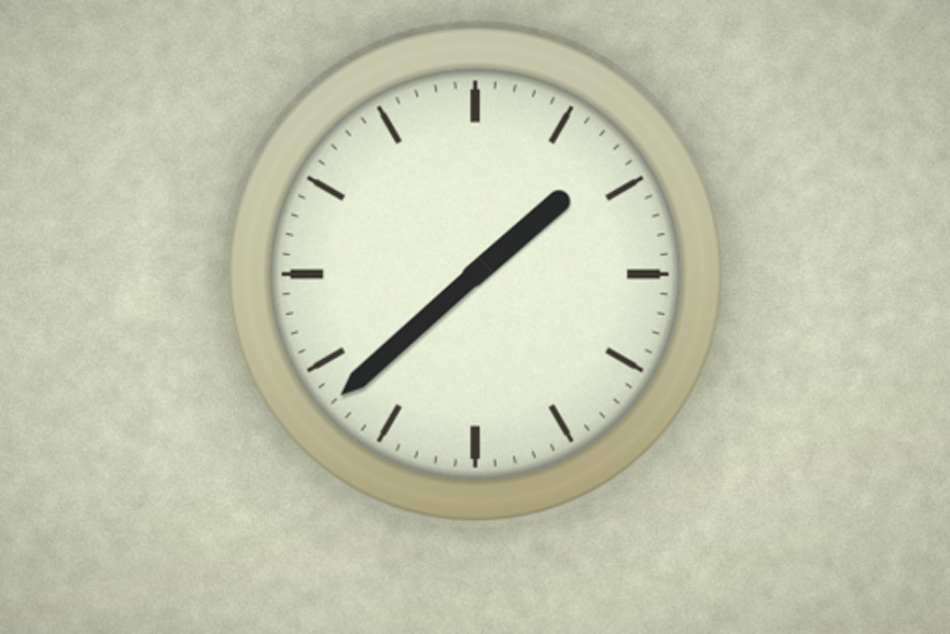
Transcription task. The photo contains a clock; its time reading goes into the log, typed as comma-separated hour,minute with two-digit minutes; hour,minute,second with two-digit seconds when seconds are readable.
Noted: 1,38
